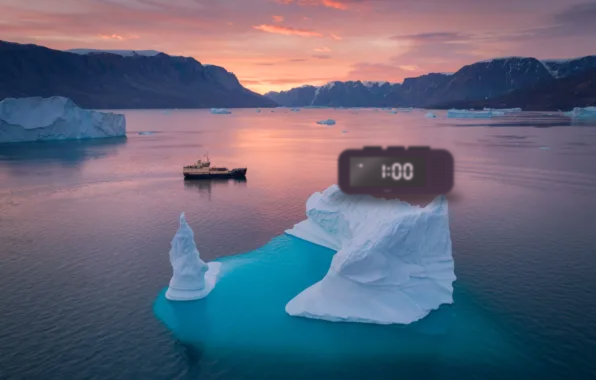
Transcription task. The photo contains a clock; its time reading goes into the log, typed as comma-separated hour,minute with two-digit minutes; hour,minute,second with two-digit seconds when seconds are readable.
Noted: 1,00
